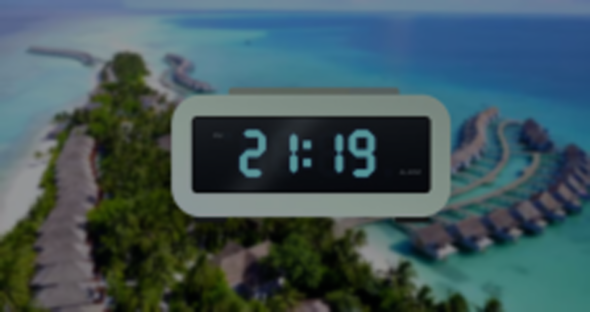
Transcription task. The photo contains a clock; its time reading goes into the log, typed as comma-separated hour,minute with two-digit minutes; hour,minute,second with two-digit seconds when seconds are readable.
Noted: 21,19
